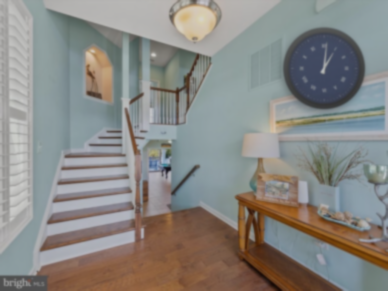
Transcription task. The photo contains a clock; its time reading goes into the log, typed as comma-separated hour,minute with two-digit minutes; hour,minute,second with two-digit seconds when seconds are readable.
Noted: 1,01
